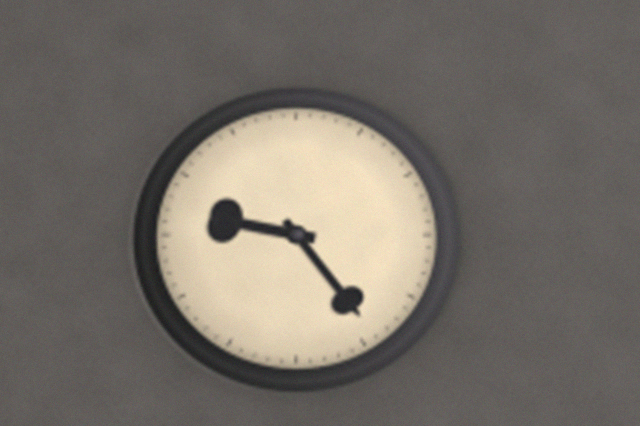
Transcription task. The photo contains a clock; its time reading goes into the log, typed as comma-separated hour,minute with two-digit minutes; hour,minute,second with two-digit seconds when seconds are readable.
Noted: 9,24
